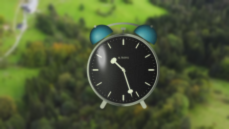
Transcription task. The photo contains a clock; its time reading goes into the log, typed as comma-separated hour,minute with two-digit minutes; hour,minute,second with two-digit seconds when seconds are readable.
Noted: 10,27
